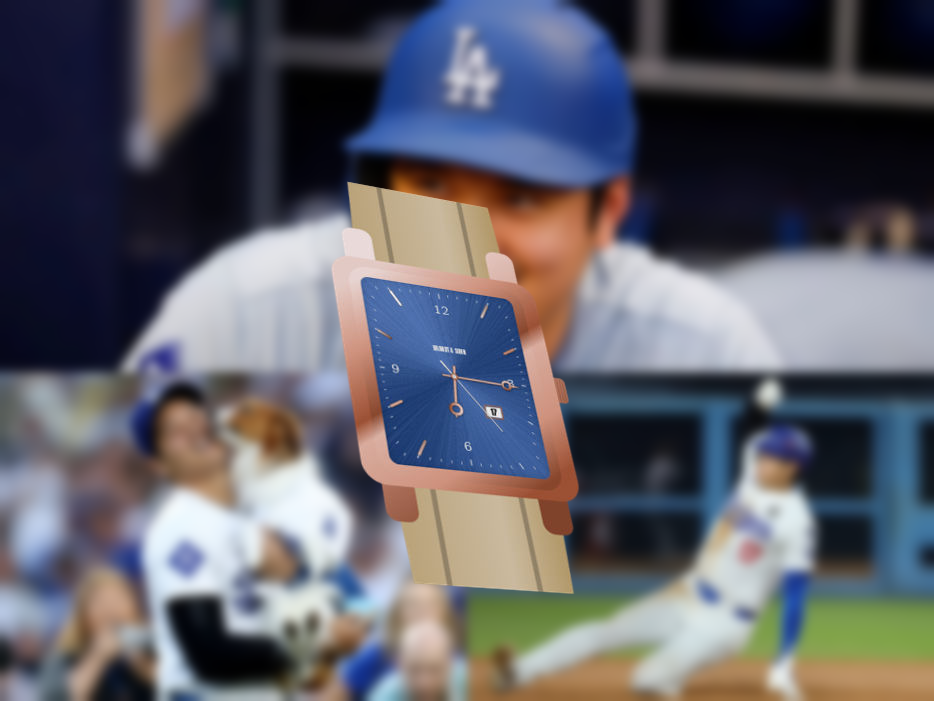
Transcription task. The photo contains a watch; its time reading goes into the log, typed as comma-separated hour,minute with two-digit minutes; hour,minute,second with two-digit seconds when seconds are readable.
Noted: 6,15,24
